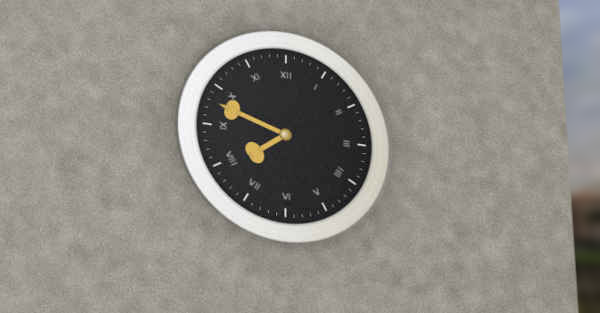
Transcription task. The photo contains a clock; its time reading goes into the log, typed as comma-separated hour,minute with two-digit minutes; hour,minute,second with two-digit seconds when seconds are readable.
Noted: 7,48
